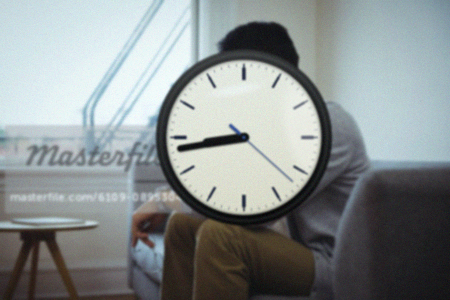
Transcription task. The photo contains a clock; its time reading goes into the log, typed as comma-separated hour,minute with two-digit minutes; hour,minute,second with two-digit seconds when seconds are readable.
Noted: 8,43,22
